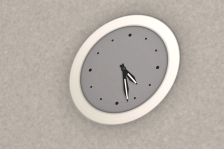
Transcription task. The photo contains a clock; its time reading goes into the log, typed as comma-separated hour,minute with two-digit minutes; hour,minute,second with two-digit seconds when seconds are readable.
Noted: 4,27
